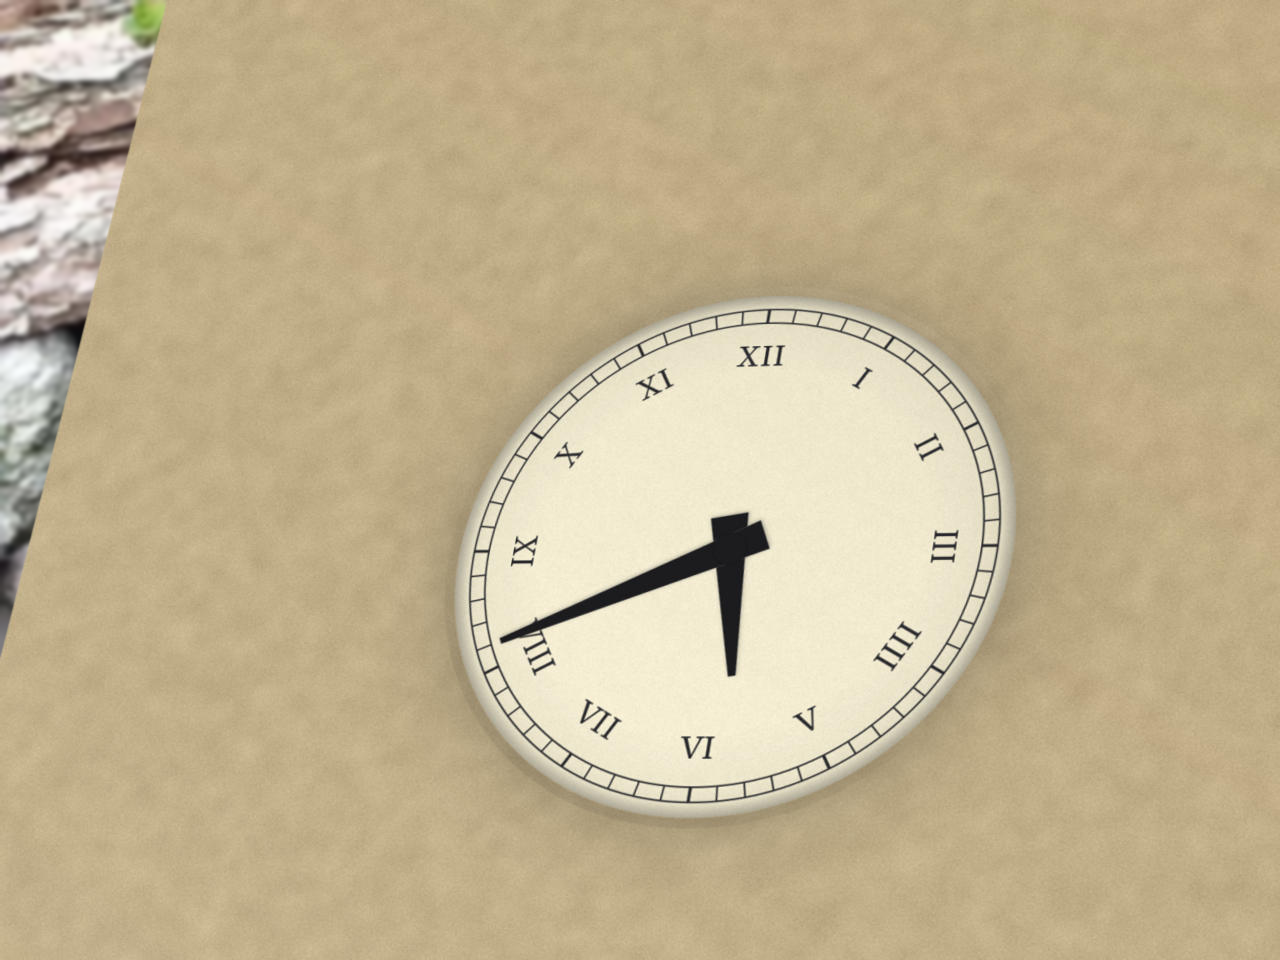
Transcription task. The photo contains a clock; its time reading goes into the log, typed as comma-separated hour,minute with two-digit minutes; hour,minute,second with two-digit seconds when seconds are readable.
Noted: 5,41
